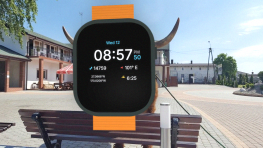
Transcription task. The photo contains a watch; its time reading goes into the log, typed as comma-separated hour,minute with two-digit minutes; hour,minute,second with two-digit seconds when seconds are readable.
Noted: 8,57
